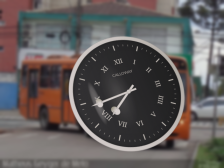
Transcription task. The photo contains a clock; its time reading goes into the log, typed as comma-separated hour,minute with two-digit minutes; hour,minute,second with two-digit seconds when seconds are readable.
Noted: 7,44
